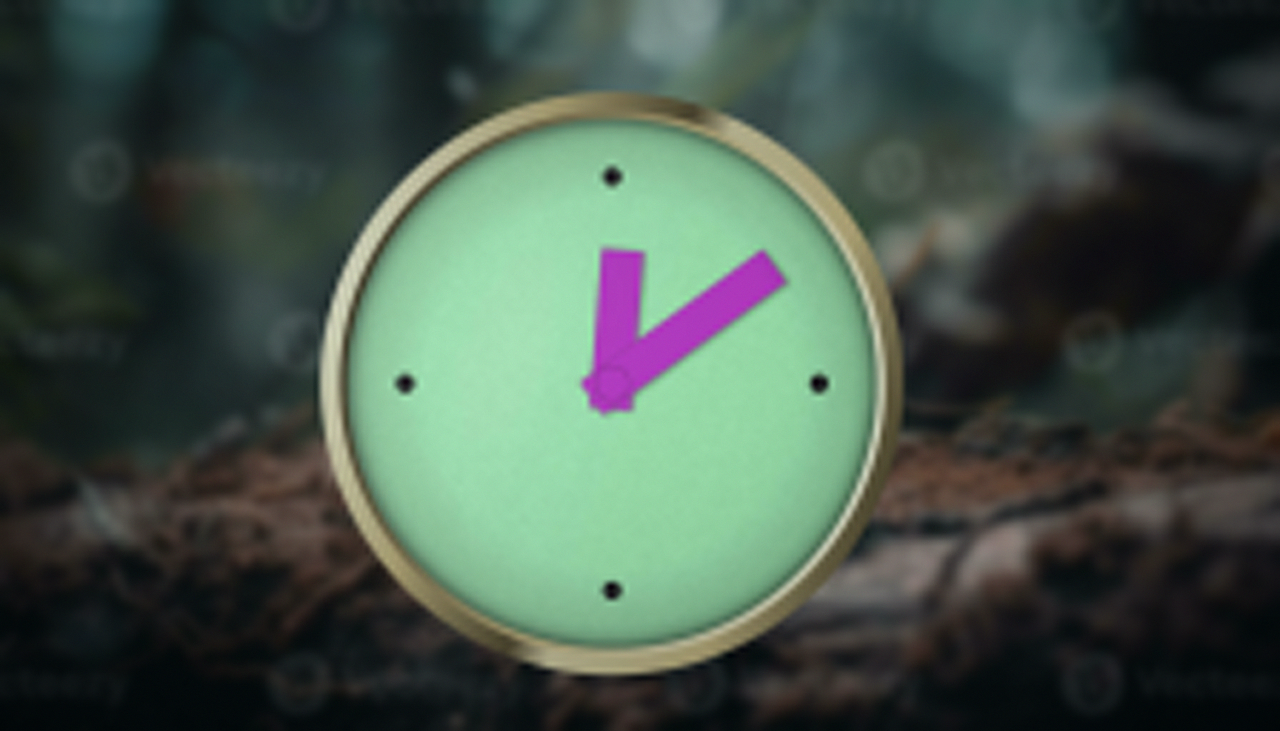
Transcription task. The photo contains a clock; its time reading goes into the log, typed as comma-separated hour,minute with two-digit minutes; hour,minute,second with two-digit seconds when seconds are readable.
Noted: 12,09
